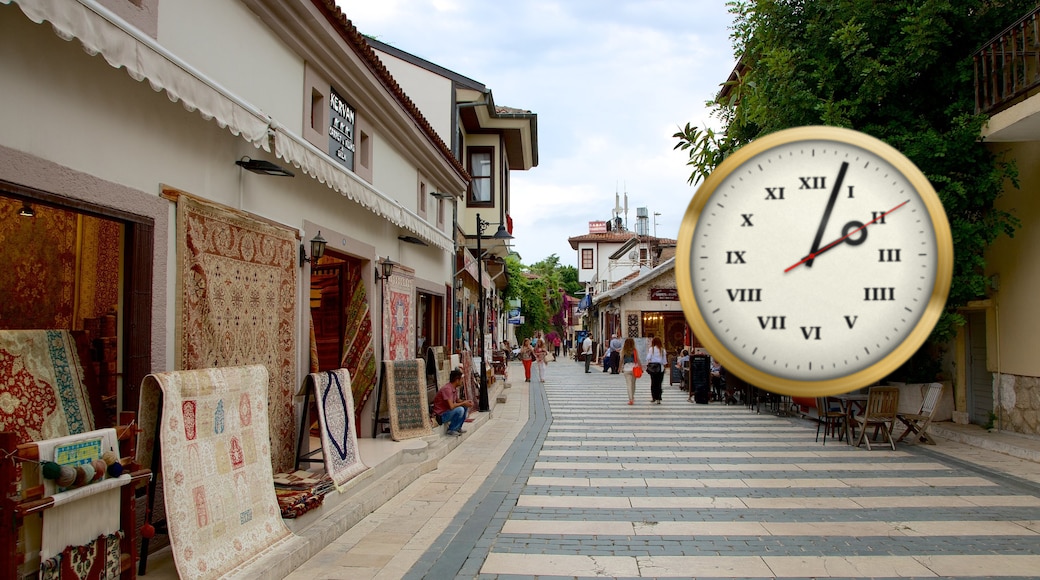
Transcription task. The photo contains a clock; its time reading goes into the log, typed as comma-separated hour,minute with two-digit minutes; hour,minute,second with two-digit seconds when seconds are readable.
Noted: 2,03,10
